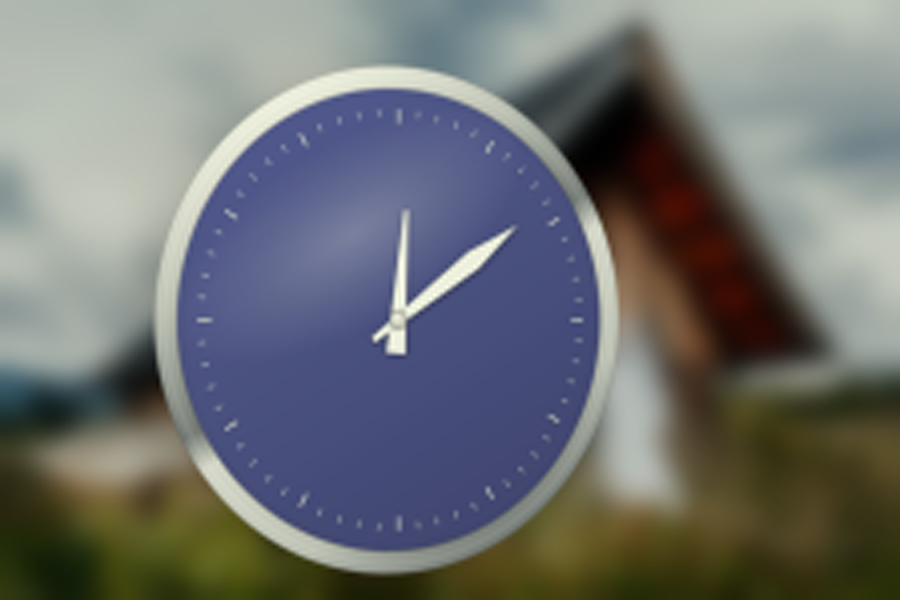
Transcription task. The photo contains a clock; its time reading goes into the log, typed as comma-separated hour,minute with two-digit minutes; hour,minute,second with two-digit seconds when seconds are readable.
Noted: 12,09
